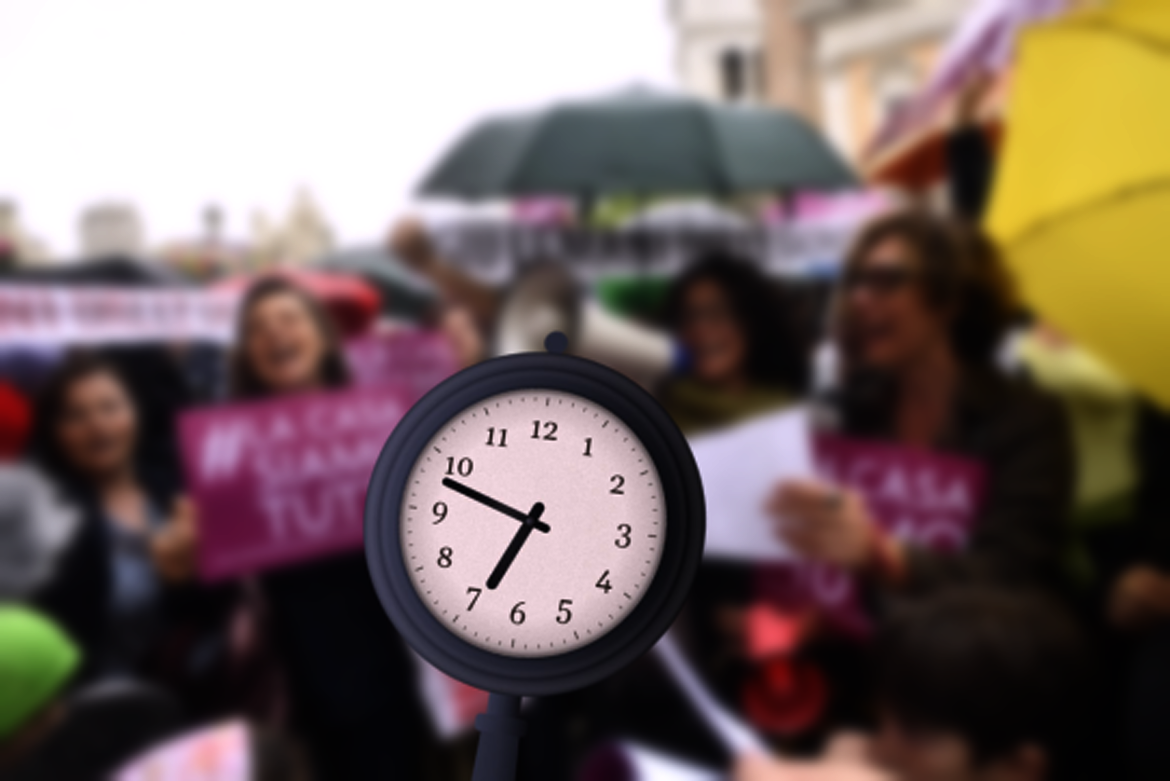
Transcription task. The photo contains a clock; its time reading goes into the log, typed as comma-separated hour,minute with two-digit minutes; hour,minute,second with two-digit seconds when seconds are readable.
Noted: 6,48
